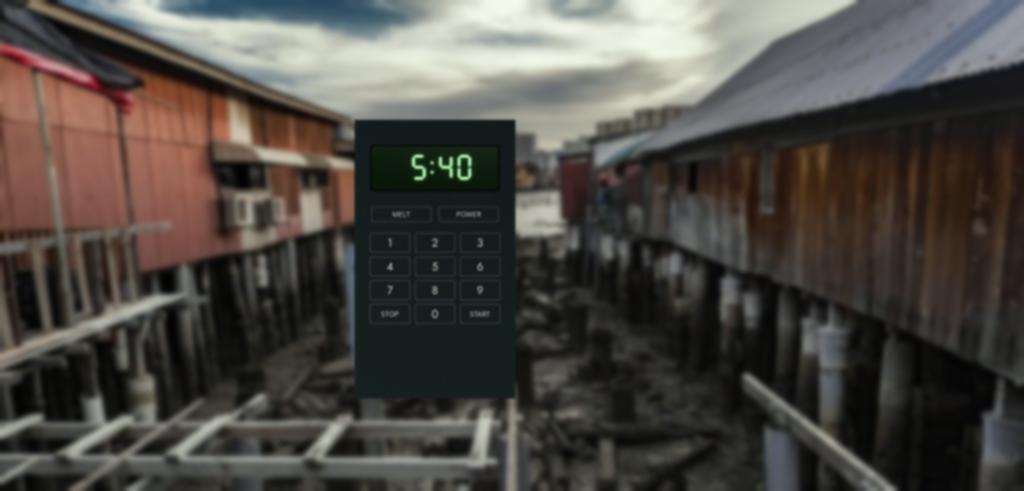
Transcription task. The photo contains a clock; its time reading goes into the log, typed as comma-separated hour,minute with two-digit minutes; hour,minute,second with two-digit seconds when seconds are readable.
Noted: 5,40
